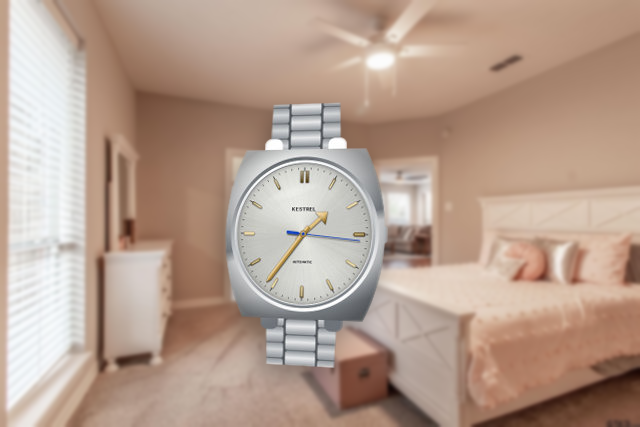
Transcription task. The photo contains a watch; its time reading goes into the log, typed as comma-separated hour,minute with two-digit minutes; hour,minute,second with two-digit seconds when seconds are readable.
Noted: 1,36,16
